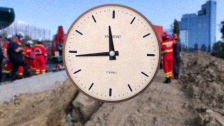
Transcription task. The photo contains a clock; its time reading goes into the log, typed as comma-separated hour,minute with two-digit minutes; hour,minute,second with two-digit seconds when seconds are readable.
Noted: 11,44
